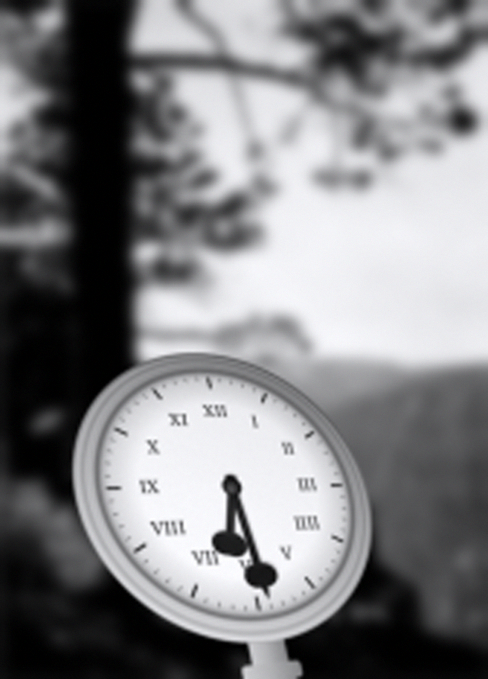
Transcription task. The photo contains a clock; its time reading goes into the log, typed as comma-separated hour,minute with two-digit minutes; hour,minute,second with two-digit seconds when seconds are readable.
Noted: 6,29
